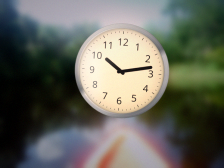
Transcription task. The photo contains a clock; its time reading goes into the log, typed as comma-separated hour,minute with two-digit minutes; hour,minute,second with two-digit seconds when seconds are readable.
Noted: 10,13
